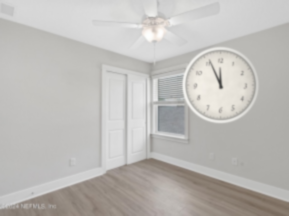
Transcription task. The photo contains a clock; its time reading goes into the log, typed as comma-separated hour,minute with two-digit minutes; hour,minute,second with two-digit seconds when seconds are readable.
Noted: 11,56
